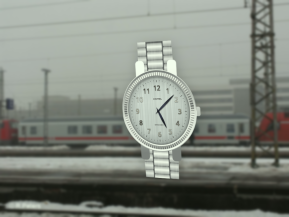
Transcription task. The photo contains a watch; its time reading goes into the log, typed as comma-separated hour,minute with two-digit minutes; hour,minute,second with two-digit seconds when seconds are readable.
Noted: 5,08
